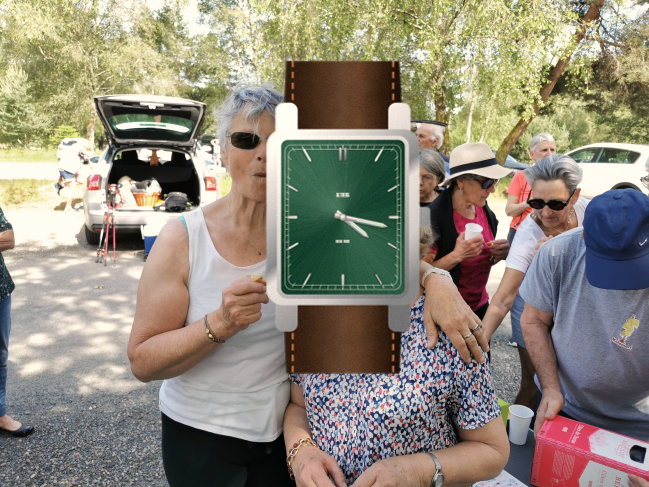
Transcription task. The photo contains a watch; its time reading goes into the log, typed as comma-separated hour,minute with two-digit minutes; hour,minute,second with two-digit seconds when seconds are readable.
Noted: 4,17
